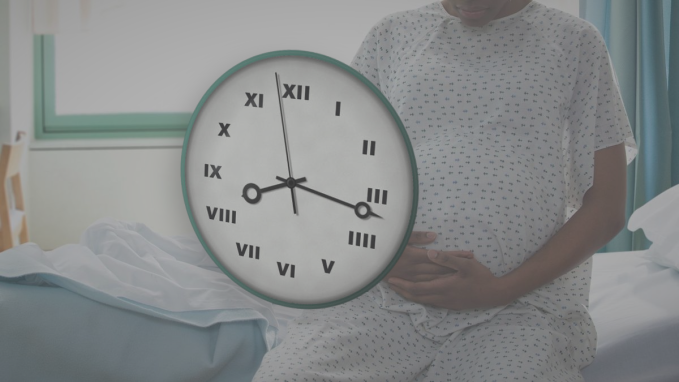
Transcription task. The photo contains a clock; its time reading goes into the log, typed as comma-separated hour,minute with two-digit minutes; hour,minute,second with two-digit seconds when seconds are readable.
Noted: 8,16,58
